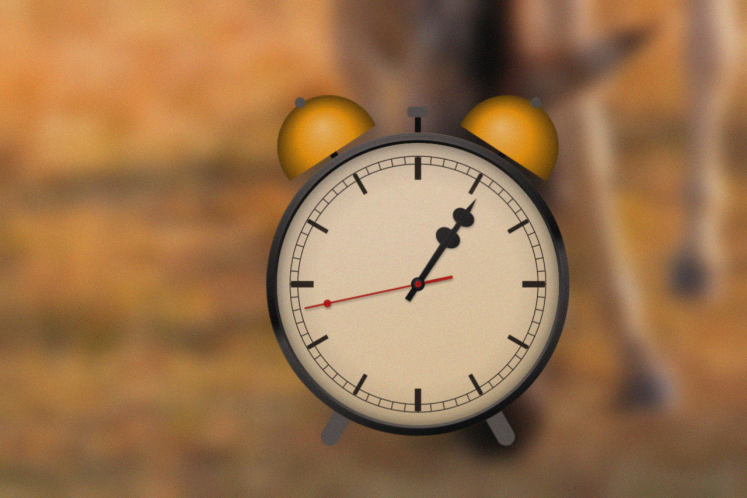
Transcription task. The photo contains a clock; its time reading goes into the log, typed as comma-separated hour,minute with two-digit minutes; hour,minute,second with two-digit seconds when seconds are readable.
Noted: 1,05,43
